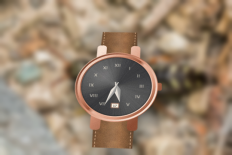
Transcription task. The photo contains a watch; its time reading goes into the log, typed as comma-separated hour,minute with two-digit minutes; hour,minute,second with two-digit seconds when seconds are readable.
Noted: 5,34
